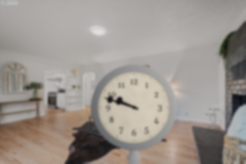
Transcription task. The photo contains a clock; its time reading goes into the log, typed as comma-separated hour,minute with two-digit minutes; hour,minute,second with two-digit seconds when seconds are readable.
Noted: 9,48
